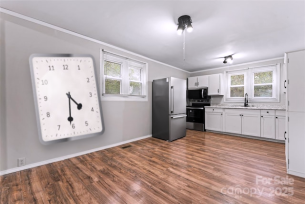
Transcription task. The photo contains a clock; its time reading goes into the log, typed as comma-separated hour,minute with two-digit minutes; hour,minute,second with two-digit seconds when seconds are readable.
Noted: 4,31
